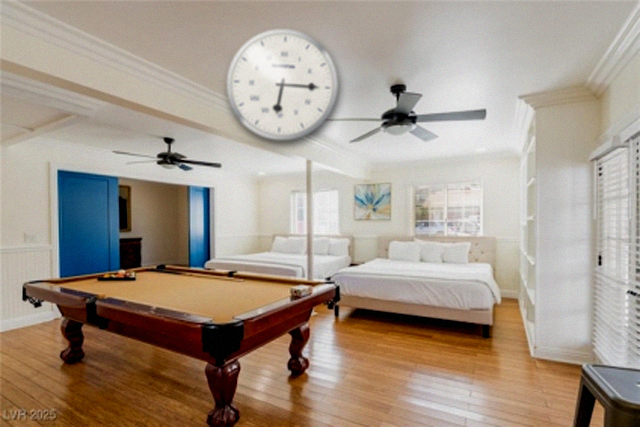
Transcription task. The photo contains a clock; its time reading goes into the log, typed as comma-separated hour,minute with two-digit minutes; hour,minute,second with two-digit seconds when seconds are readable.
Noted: 6,15
